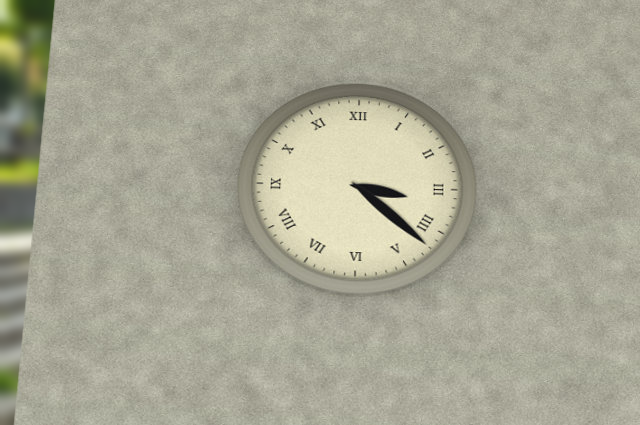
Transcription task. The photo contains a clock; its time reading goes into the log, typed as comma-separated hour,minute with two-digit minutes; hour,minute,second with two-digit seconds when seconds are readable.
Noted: 3,22
